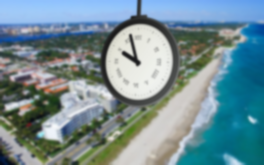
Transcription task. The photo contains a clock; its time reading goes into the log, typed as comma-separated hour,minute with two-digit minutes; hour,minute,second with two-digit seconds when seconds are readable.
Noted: 9,57
